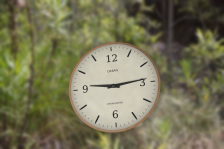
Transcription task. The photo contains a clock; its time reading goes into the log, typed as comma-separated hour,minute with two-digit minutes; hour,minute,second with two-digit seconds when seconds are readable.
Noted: 9,14
